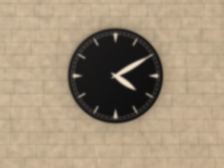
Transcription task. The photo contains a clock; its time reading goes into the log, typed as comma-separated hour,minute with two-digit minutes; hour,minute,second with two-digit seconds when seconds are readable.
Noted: 4,10
